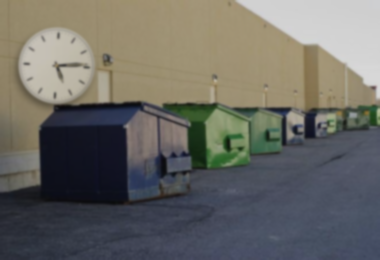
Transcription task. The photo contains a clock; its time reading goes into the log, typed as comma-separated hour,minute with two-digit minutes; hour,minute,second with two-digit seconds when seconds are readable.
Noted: 5,14
